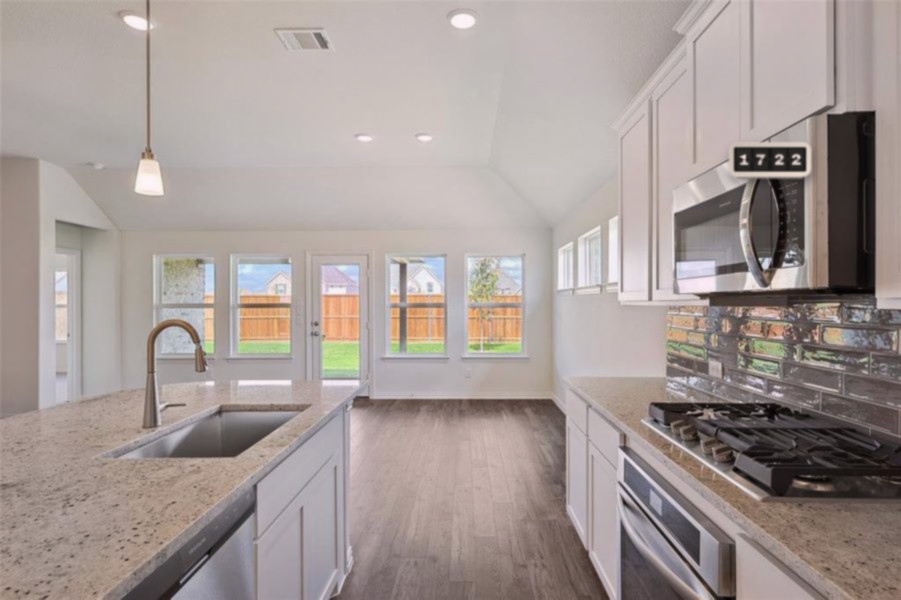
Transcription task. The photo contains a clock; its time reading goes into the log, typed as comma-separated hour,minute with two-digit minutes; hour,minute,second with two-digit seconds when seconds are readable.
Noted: 17,22
